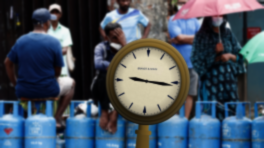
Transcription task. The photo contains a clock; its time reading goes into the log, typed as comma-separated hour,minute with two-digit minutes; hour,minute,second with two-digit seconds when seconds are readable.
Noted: 9,16
